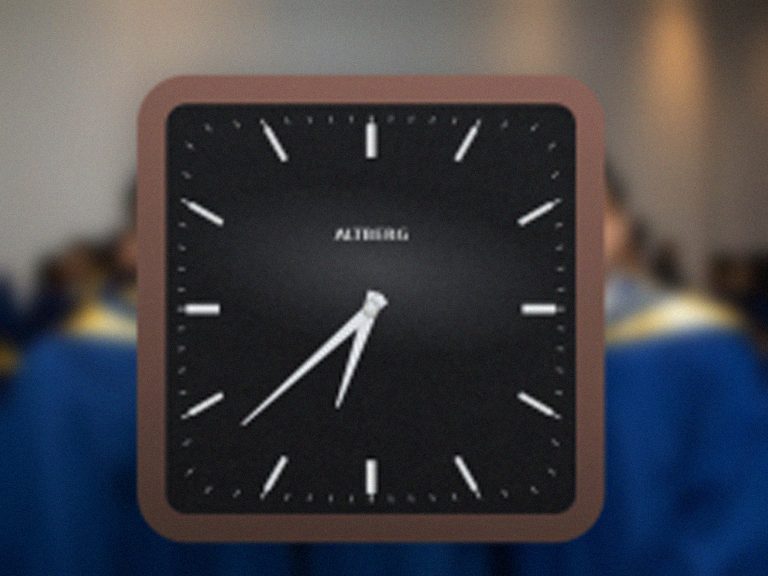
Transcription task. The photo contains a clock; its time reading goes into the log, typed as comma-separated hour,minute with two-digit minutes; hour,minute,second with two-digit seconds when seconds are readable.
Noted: 6,38
